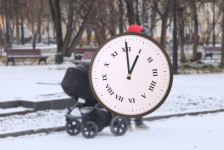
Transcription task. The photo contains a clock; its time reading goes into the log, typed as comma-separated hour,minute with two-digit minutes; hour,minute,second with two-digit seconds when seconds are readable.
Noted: 1,00
